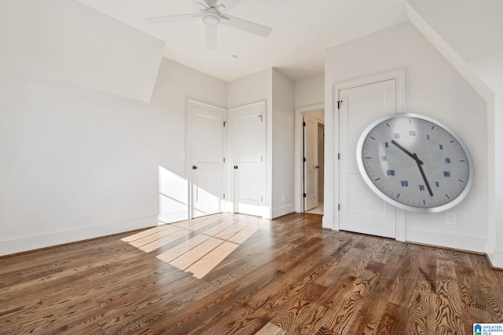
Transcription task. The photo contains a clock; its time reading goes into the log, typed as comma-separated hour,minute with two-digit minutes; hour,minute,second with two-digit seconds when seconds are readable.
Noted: 10,28
